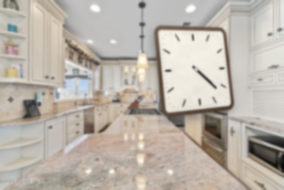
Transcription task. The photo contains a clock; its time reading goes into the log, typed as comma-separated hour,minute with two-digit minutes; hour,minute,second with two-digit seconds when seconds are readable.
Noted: 4,22
